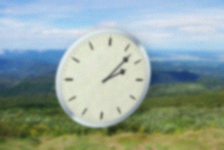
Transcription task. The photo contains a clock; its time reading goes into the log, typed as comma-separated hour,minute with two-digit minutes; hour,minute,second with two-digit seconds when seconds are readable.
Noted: 2,07
